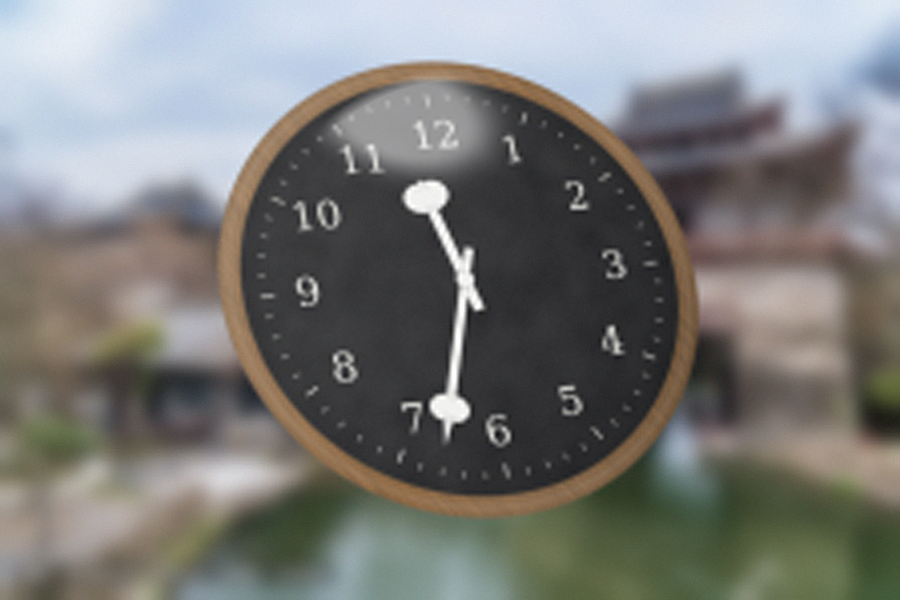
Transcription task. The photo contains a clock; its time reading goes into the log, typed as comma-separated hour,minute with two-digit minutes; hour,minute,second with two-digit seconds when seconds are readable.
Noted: 11,33
